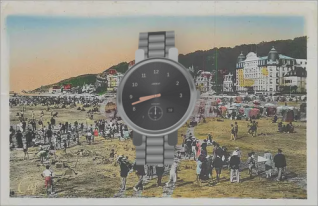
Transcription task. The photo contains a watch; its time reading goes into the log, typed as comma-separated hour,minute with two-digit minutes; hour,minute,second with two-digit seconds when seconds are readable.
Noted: 8,42
